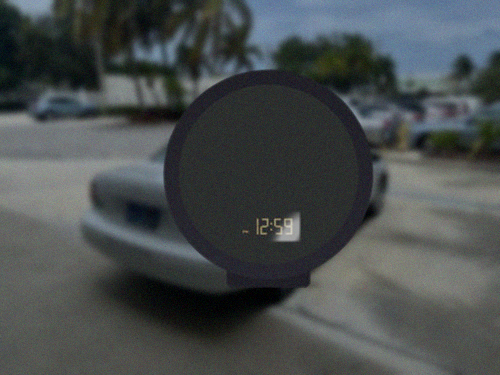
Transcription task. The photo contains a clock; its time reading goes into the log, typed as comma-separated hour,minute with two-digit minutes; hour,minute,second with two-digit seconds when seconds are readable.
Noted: 12,59
